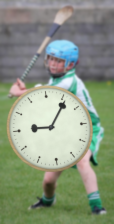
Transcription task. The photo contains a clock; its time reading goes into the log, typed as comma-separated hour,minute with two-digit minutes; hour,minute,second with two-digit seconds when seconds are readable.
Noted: 9,06
